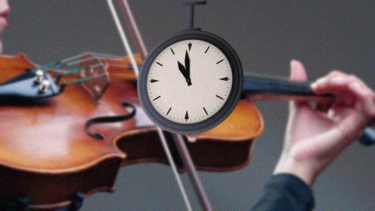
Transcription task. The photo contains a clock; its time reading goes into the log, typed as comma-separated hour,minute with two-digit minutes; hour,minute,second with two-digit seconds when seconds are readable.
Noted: 10,59
